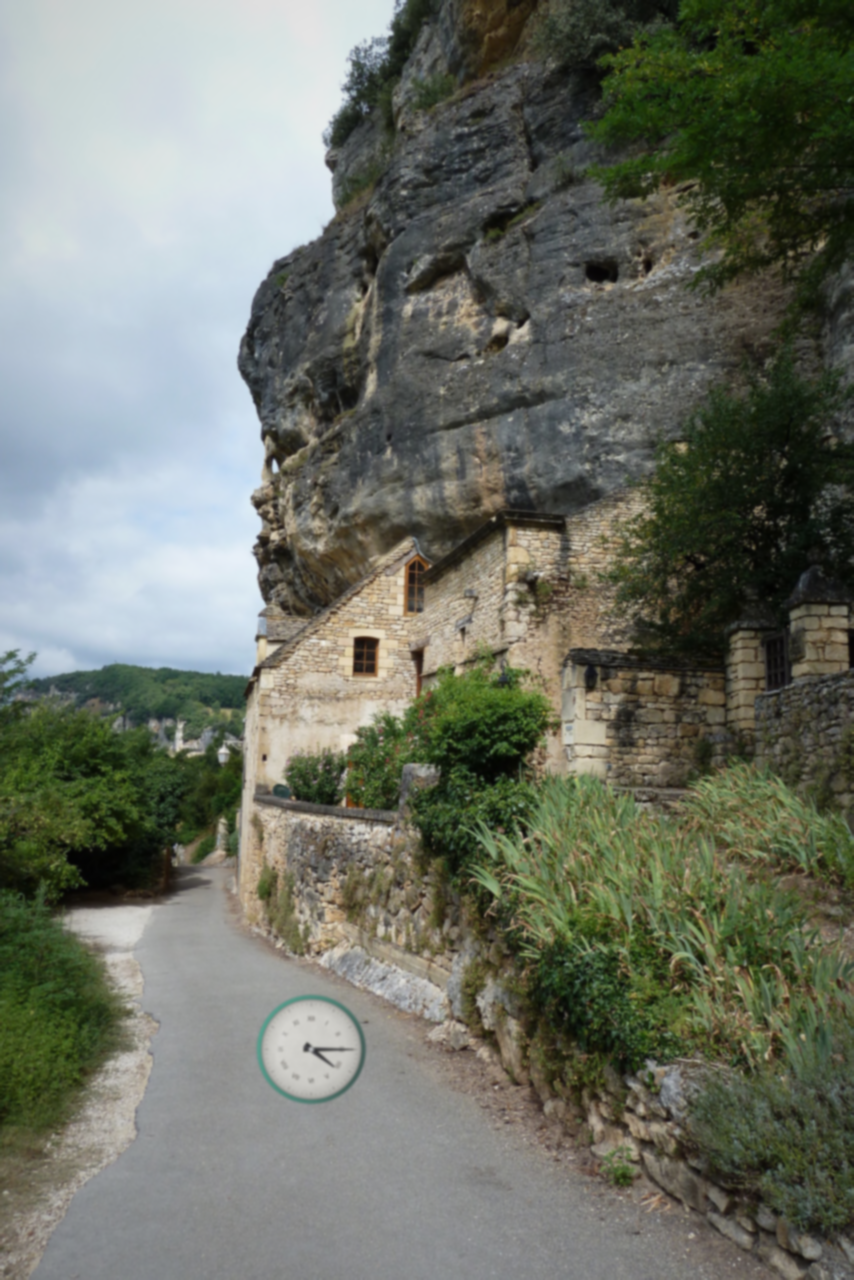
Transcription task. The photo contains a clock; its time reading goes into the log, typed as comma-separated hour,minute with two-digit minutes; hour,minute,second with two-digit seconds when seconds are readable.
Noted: 4,15
